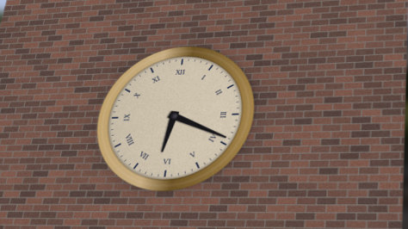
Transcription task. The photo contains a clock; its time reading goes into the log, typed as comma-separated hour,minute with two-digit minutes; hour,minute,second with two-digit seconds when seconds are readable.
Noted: 6,19
